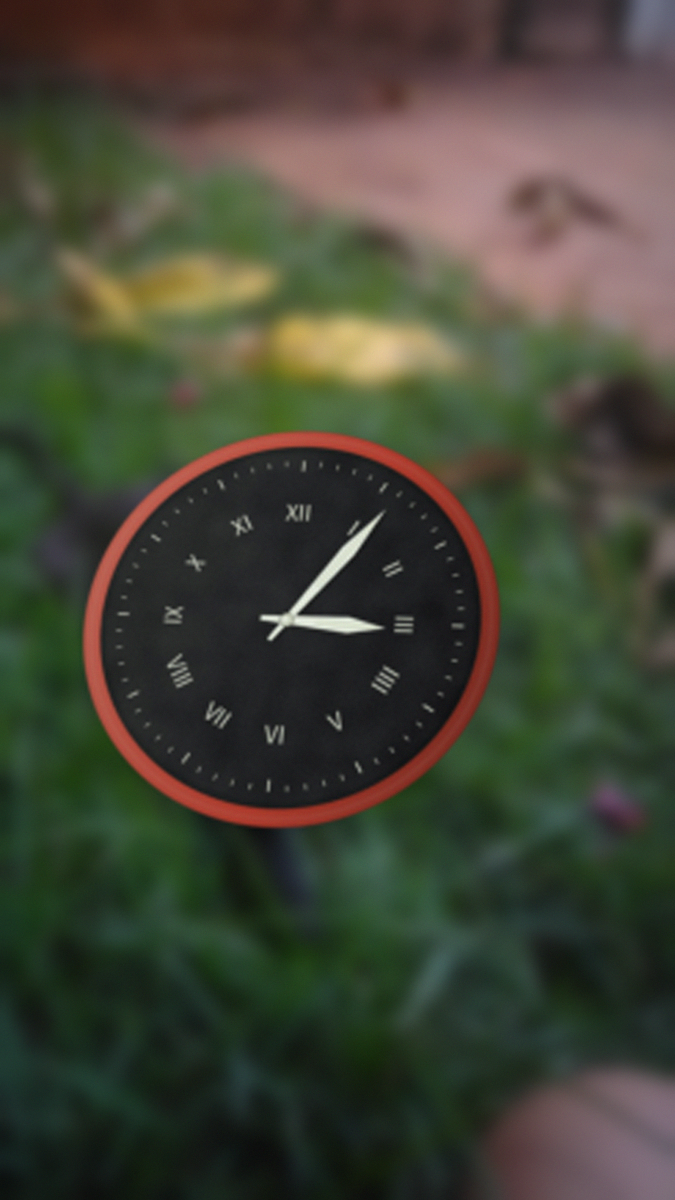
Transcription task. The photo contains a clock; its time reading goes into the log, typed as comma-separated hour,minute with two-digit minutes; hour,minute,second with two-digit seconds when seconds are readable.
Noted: 3,06
